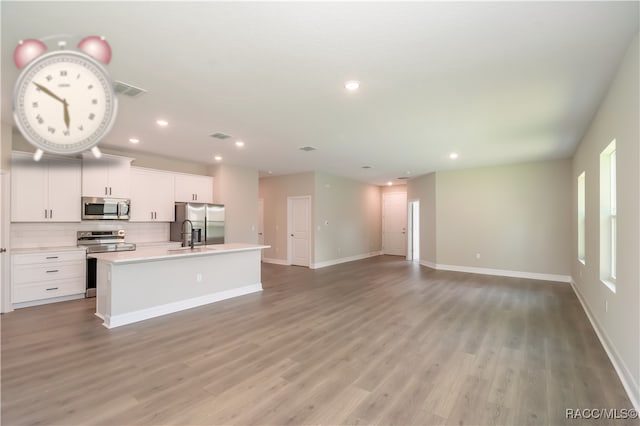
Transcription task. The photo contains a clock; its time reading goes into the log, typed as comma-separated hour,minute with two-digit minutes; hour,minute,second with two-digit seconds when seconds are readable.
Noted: 5,51
